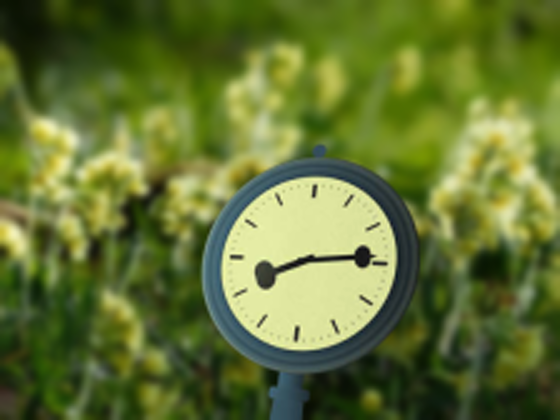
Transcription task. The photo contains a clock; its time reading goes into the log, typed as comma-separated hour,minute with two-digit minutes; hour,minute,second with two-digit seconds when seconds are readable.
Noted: 8,14
